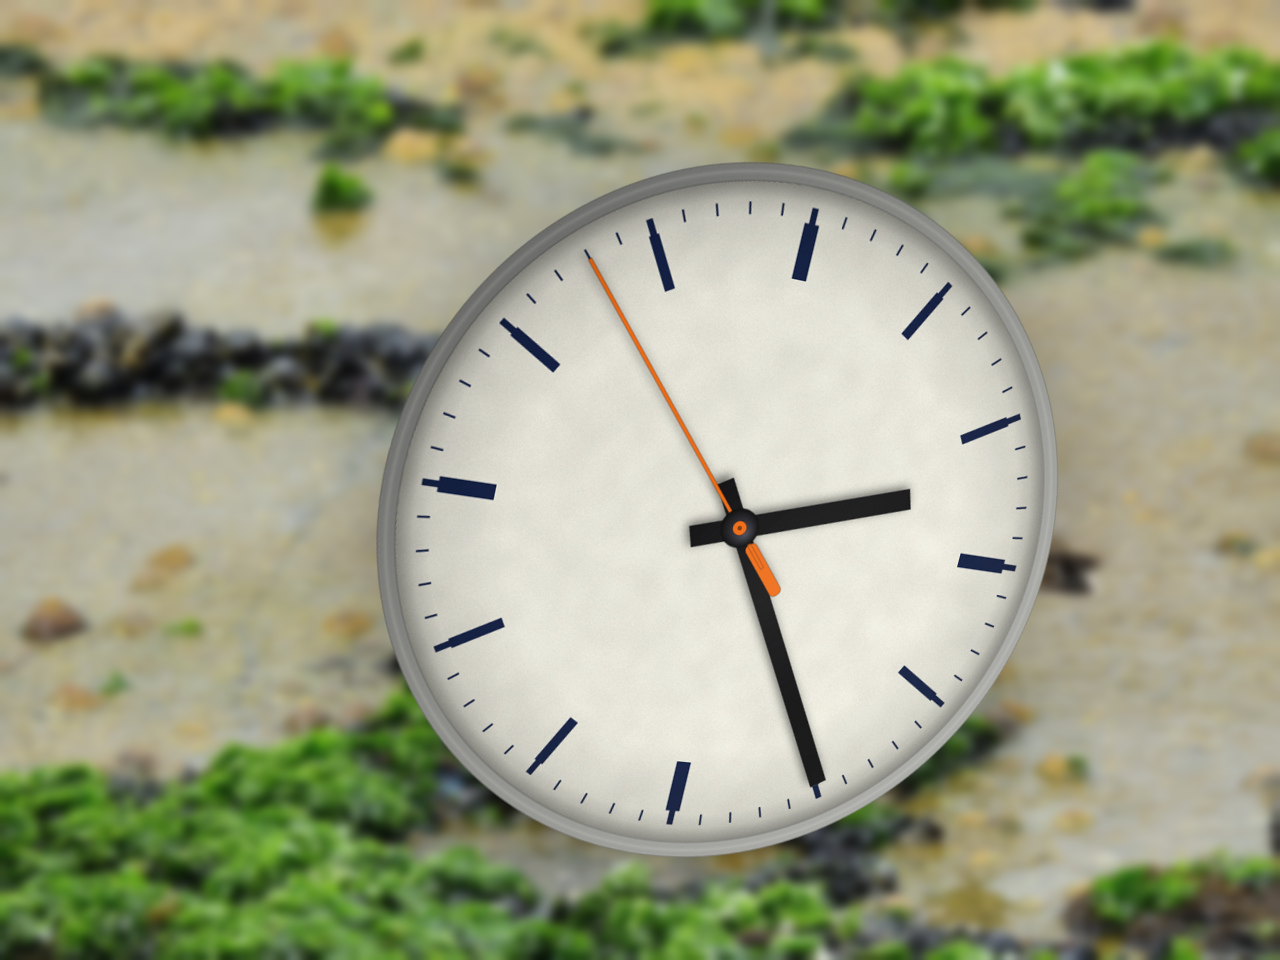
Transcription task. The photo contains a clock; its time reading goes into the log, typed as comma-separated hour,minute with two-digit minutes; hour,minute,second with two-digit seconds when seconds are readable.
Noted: 2,24,53
